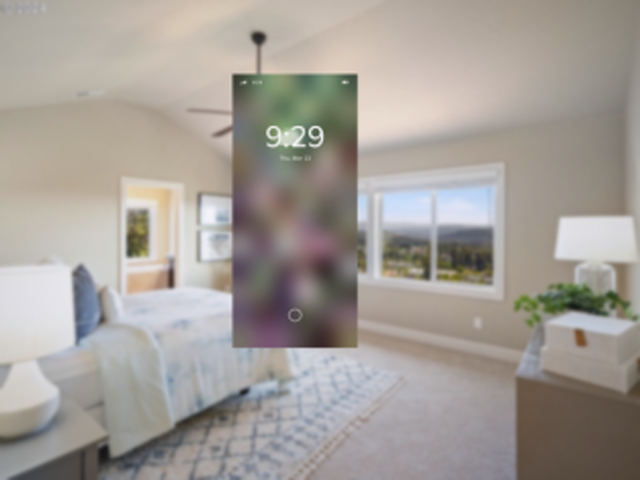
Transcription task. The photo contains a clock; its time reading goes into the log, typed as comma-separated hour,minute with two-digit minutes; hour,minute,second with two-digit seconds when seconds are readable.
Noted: 9,29
